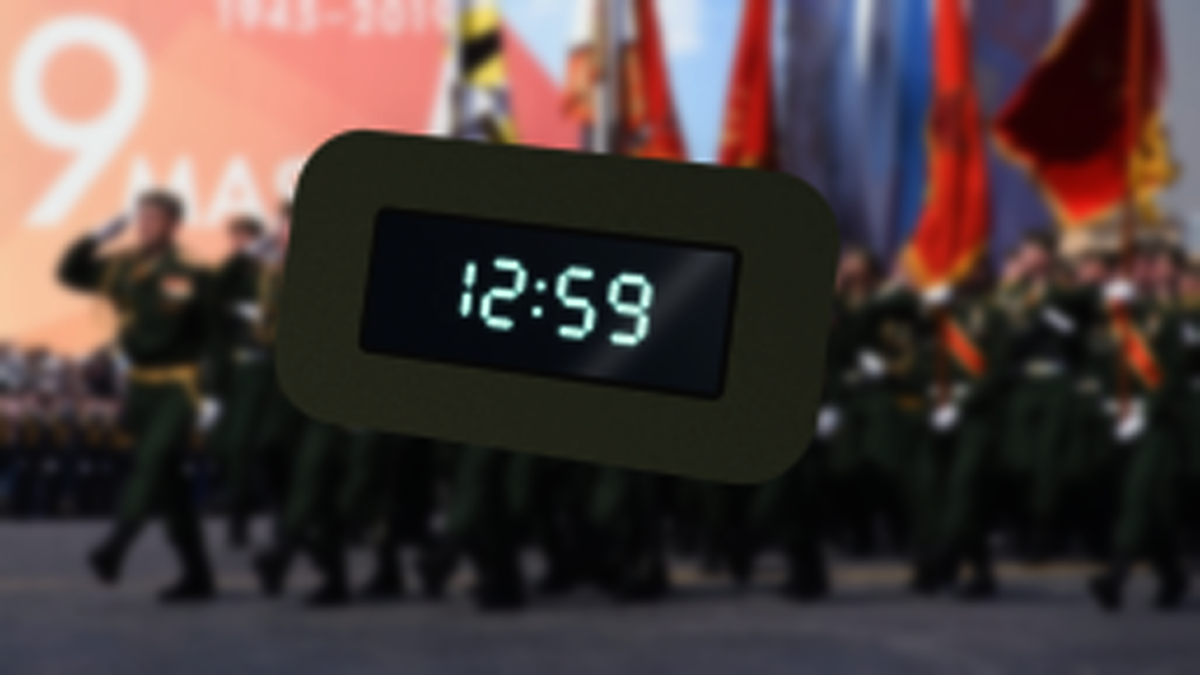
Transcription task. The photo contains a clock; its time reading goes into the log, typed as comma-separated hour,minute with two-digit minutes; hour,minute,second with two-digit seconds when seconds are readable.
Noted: 12,59
